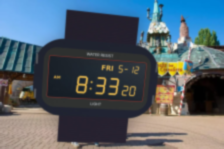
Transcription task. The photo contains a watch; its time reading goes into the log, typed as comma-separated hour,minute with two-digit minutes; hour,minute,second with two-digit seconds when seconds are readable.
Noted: 8,33,20
